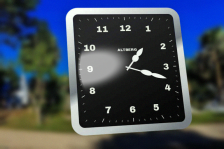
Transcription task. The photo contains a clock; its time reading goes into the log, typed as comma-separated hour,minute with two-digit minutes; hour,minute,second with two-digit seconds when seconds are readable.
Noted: 1,18
